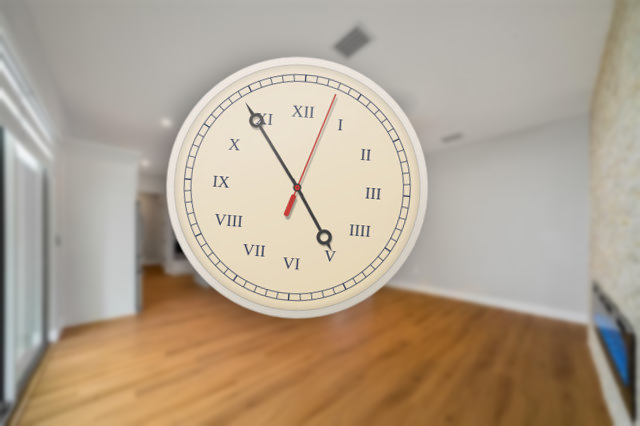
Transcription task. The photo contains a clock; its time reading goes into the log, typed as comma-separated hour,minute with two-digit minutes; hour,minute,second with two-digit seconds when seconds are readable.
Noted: 4,54,03
